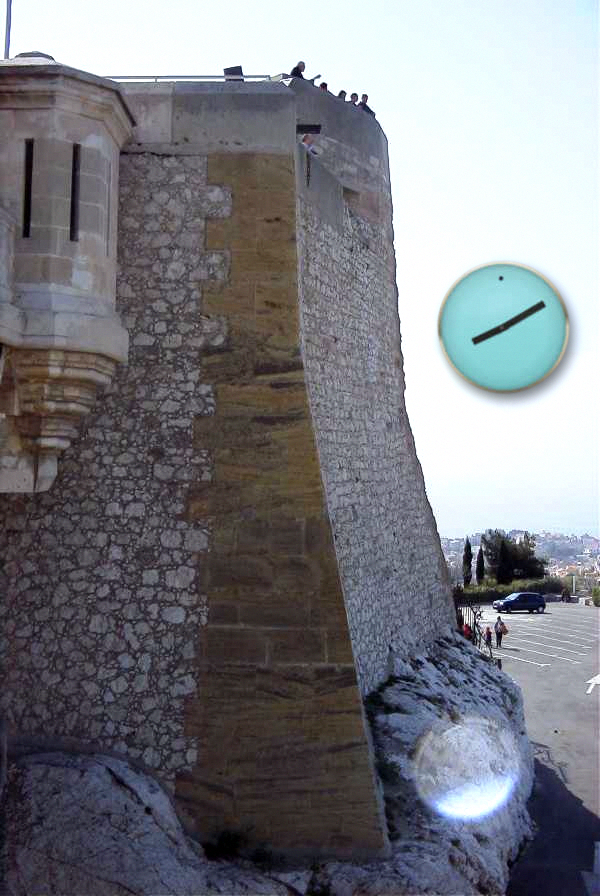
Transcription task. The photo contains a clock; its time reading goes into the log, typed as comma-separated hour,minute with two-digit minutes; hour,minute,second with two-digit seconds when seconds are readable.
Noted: 8,10
